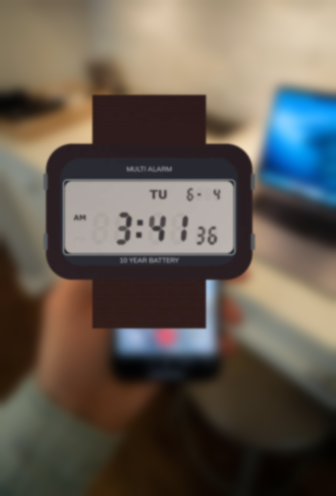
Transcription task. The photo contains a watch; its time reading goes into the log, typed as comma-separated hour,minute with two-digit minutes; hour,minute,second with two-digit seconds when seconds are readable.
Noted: 3,41,36
